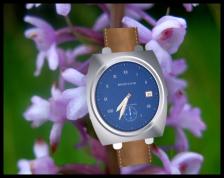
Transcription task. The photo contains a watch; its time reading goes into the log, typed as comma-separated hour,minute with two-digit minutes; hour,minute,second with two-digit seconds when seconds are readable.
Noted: 7,35
